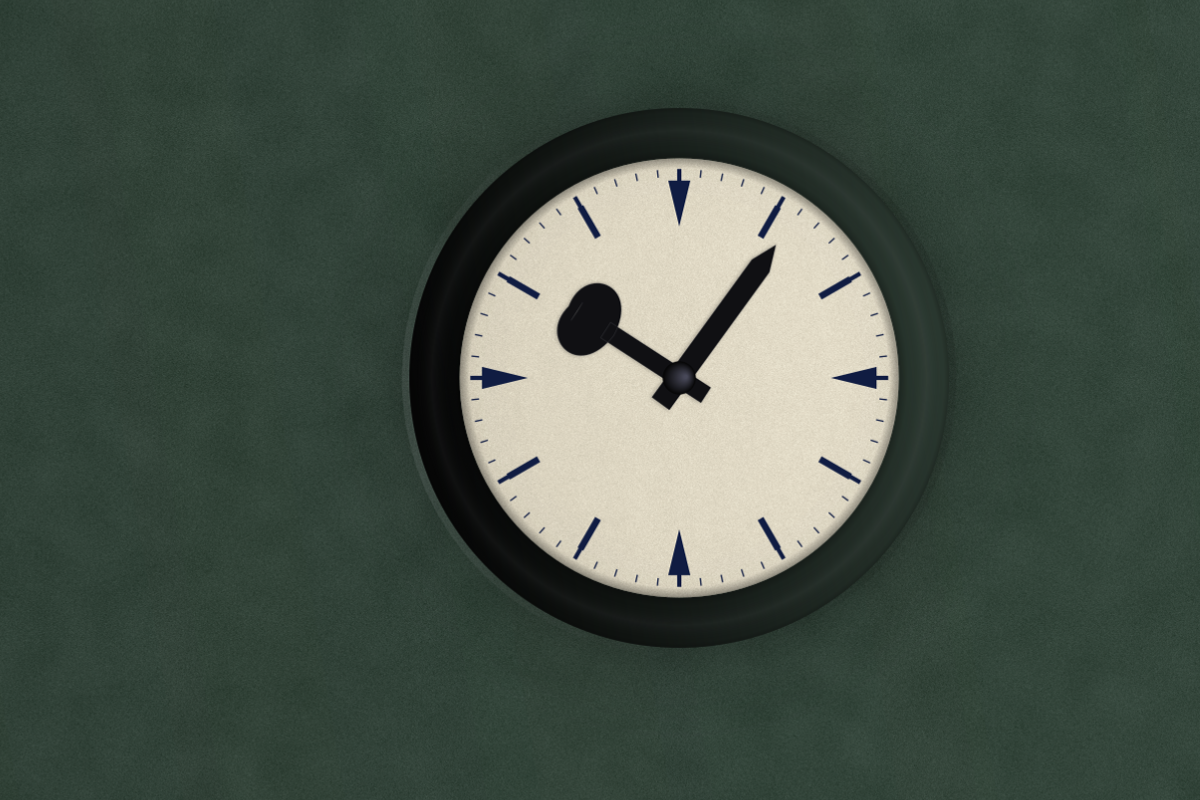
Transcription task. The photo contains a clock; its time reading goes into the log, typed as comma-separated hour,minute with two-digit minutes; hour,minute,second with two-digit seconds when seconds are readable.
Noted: 10,06
